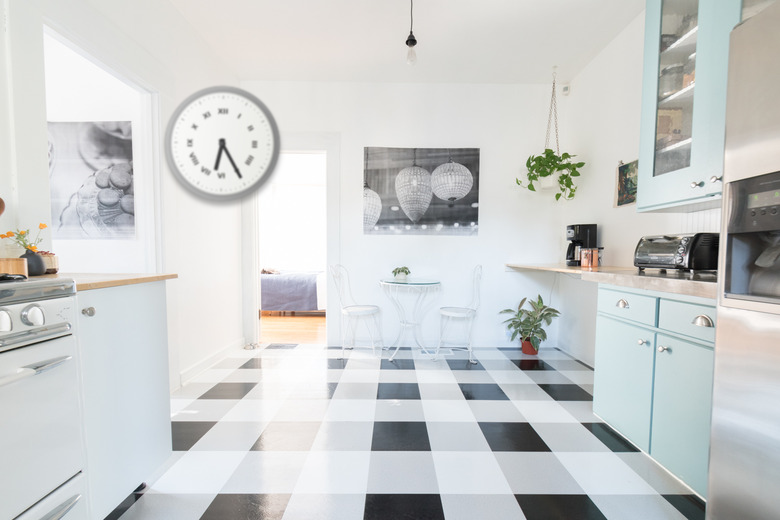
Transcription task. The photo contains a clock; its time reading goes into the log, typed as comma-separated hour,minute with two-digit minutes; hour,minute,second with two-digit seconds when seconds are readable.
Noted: 6,25
